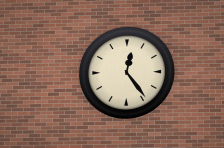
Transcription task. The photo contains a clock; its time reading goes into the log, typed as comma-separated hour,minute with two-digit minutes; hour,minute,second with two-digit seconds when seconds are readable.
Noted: 12,24
